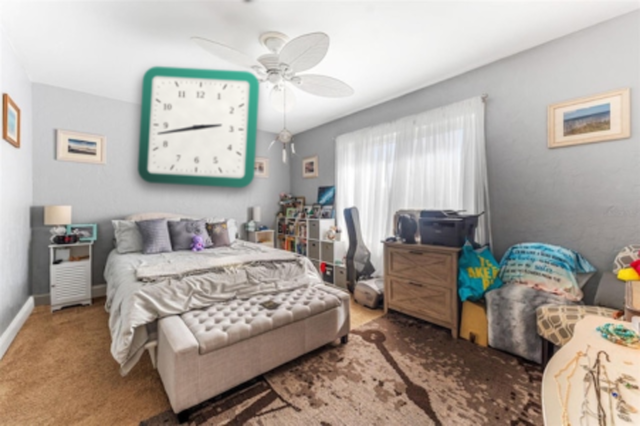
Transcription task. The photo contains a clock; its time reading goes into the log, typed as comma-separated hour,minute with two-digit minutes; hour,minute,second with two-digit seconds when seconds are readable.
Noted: 2,43
